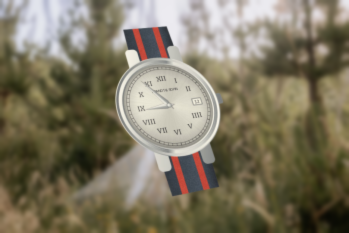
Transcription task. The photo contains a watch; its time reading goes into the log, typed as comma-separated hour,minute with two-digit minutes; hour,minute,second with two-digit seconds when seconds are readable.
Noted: 8,54
